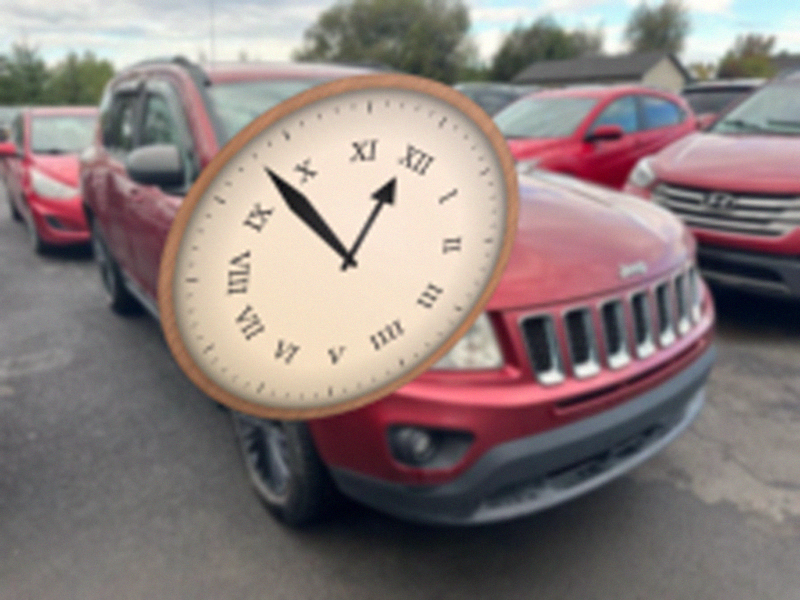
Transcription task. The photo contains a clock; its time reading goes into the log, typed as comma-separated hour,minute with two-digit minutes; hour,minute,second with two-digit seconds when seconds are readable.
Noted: 11,48
